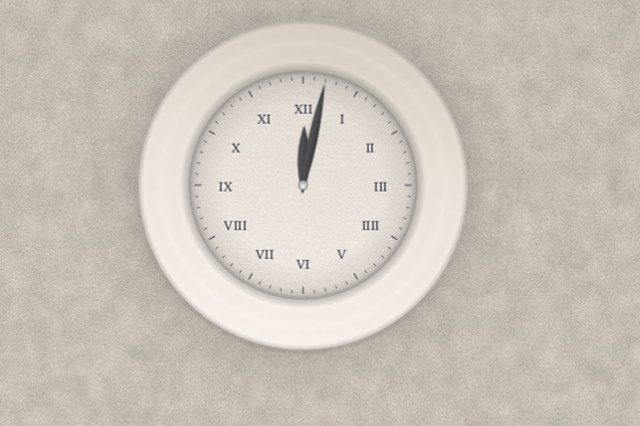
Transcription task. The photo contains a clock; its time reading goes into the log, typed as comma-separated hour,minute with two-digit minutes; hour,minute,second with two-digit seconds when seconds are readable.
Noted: 12,02
